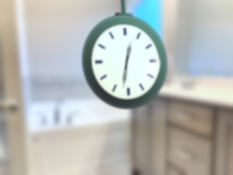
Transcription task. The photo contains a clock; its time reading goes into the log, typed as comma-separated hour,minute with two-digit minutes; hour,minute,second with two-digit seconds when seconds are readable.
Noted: 12,32
